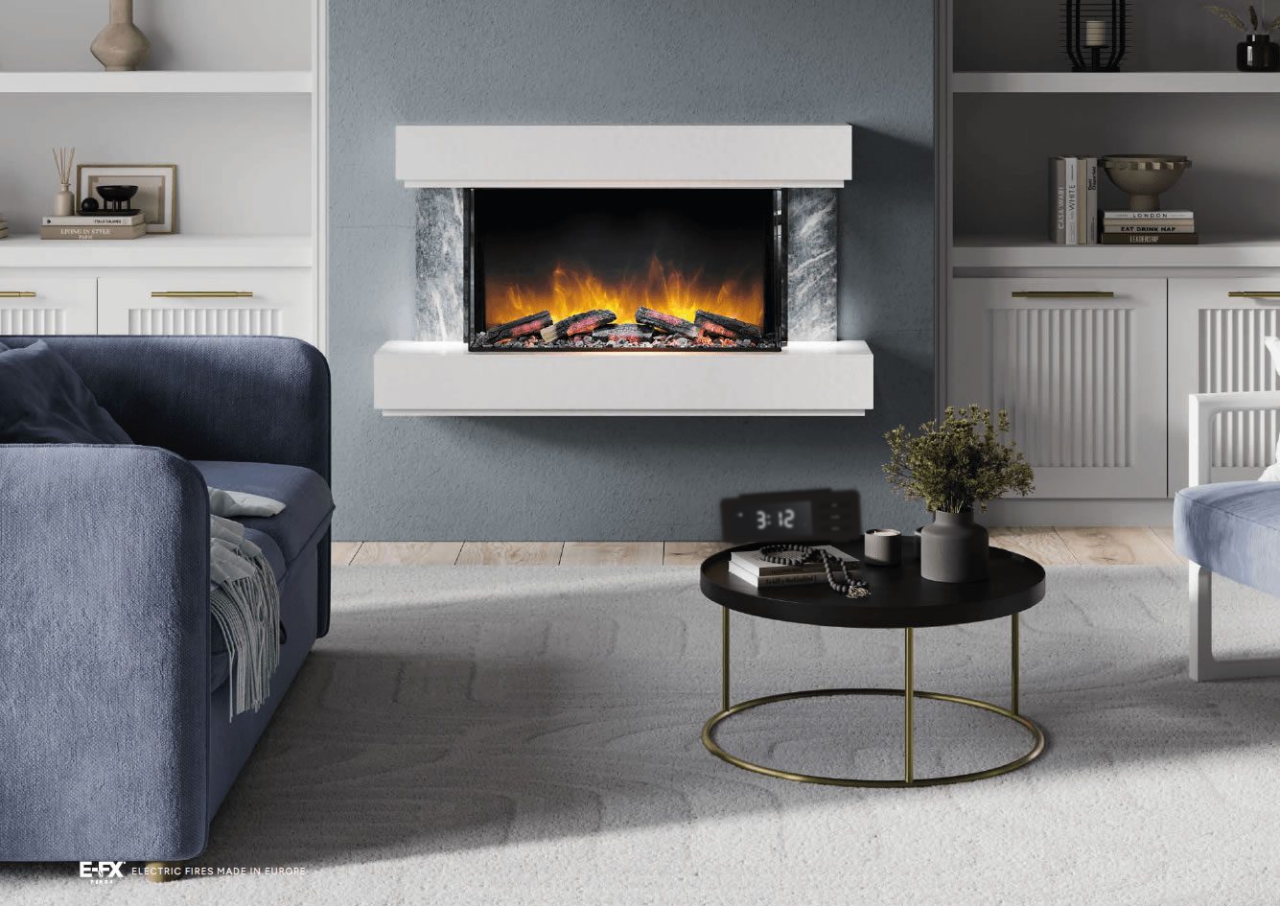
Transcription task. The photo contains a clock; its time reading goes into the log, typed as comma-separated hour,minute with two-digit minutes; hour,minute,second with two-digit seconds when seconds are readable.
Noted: 3,12
